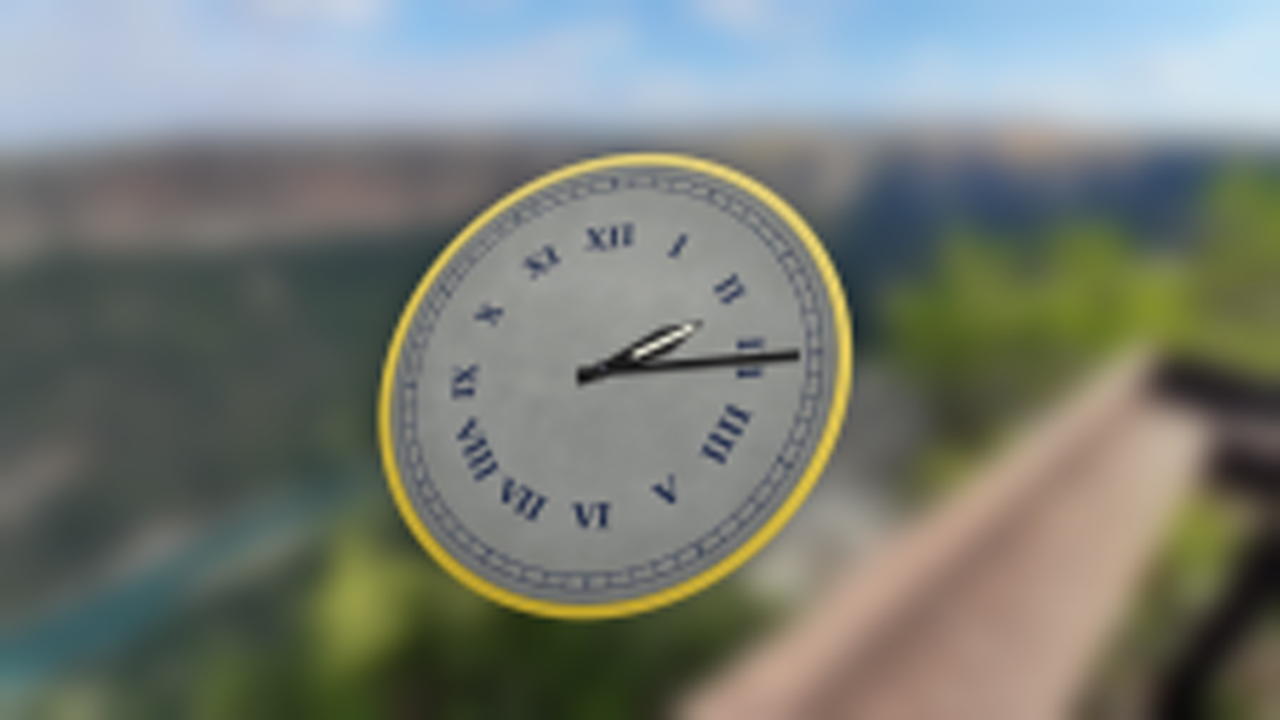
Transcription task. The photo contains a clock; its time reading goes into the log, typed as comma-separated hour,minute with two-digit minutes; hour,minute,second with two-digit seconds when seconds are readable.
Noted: 2,15
